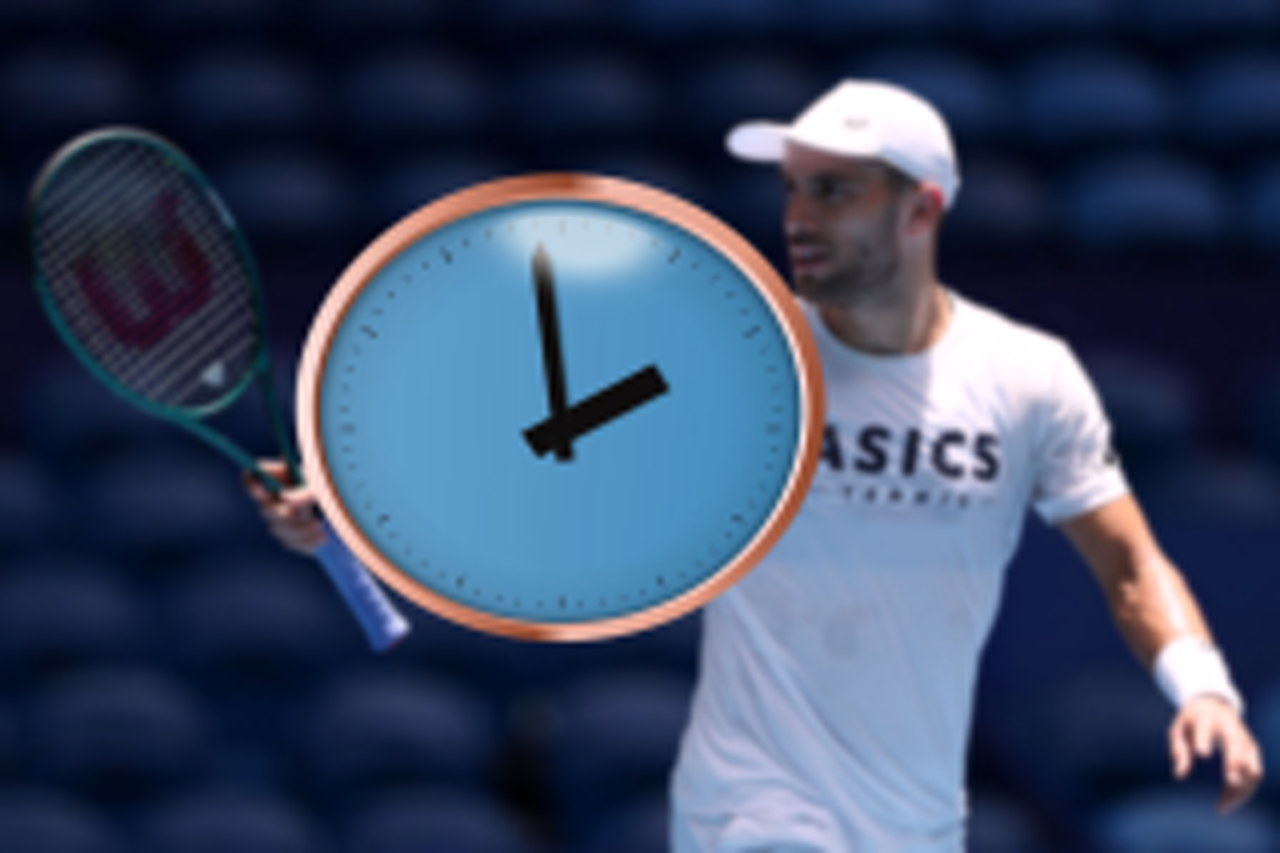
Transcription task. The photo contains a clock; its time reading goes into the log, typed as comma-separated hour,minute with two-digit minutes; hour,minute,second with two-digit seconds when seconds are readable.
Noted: 1,59
